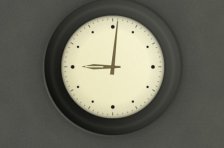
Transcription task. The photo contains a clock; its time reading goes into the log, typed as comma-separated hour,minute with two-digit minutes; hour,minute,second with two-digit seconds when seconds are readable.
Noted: 9,01
